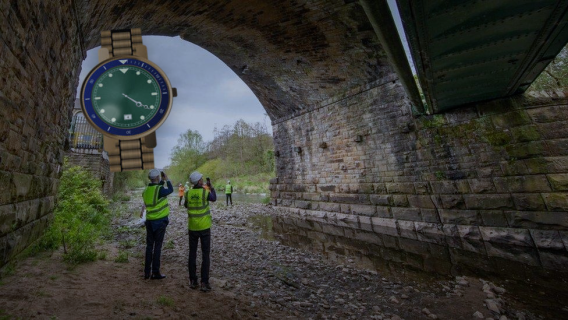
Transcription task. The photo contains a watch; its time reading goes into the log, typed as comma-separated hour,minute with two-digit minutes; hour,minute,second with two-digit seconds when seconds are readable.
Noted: 4,21
